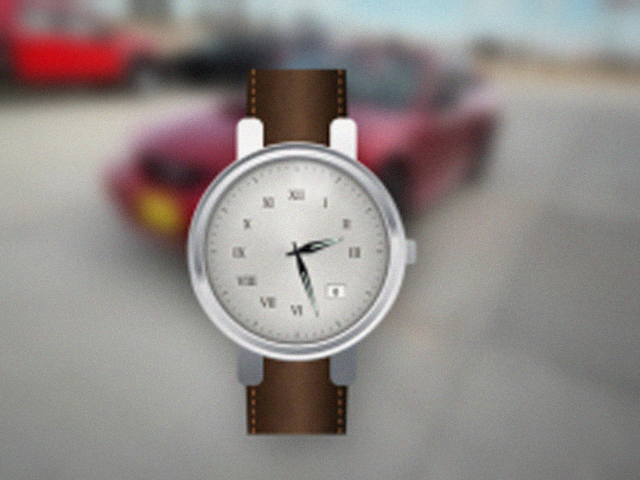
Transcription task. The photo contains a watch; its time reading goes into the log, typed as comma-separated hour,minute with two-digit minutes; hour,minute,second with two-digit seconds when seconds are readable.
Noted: 2,27
